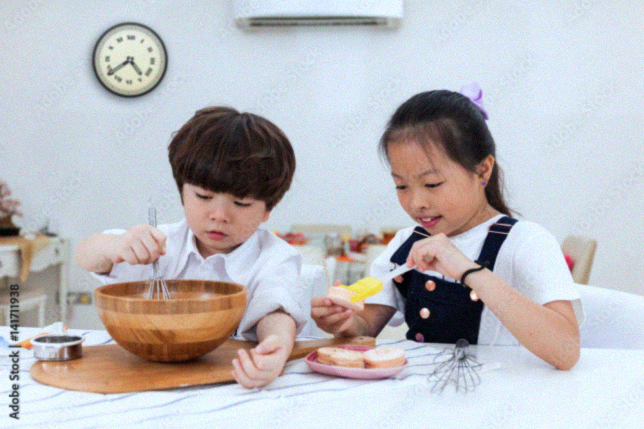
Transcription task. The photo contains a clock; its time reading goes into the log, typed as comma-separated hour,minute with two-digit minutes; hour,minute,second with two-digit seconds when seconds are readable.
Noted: 4,39
